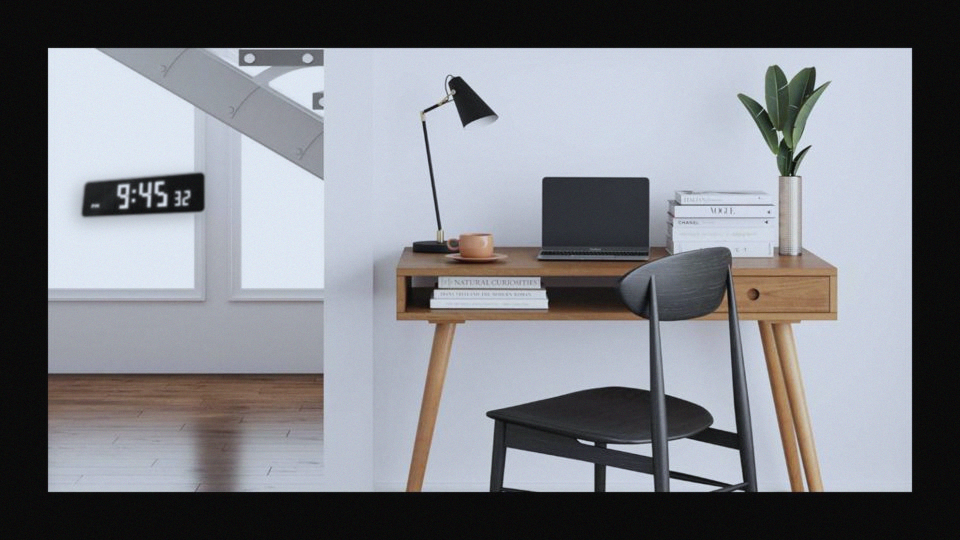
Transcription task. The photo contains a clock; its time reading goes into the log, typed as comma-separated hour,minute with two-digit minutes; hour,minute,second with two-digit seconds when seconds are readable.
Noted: 9,45,32
